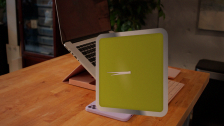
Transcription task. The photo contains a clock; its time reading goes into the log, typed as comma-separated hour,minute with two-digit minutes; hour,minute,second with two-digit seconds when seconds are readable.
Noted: 8,45
